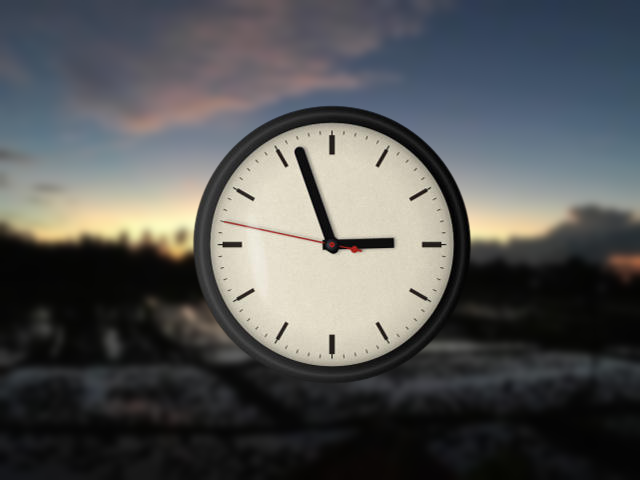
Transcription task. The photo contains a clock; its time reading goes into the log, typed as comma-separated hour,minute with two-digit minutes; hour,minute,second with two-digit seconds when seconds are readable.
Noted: 2,56,47
